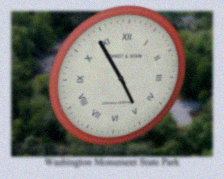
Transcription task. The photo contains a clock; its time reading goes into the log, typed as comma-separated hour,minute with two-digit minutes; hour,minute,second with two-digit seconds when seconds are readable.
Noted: 4,54
